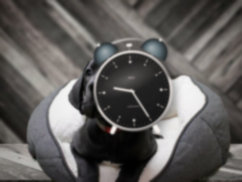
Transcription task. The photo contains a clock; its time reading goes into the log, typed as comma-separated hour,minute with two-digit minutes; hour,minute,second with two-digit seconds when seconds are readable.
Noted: 9,25
